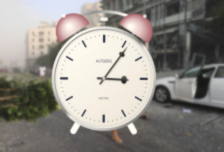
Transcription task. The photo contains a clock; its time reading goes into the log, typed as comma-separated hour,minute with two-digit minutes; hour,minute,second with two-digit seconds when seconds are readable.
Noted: 3,06
